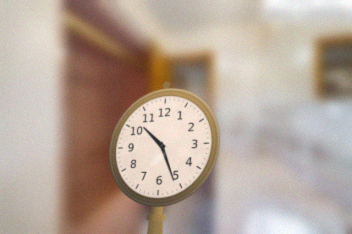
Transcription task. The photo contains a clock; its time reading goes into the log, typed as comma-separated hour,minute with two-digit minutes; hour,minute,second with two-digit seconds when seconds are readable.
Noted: 10,26
